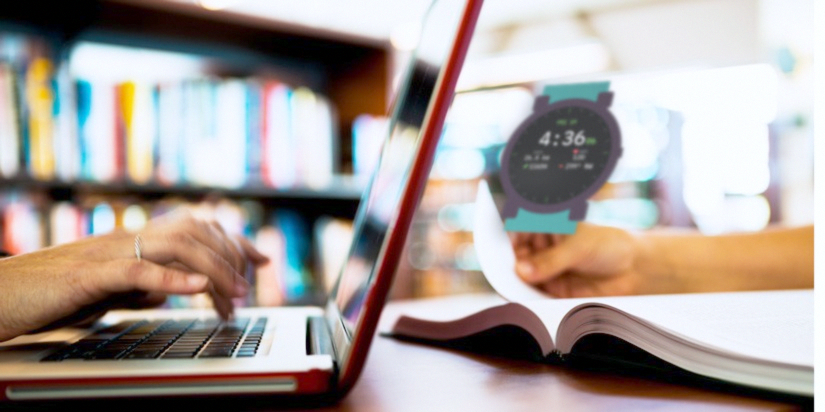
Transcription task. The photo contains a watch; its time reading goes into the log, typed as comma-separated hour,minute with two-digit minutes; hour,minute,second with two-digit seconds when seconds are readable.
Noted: 4,36
